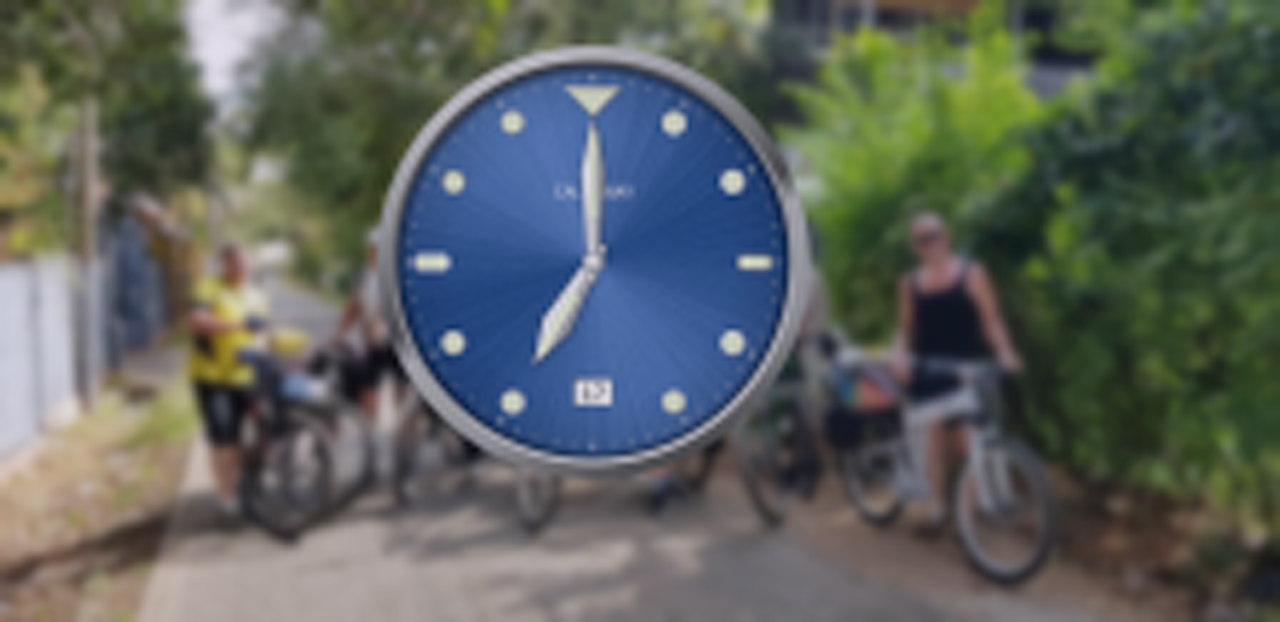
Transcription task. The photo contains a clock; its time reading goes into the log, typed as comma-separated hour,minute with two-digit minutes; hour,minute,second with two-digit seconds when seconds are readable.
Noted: 7,00
